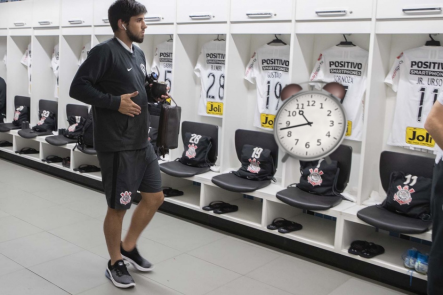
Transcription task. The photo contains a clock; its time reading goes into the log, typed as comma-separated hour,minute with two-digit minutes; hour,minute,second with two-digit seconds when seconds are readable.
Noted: 10,43
